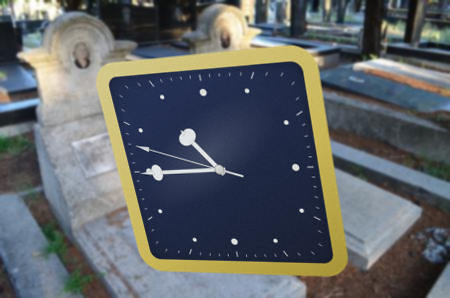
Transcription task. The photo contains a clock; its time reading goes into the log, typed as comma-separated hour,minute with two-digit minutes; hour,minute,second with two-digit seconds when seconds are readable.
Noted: 10,44,48
